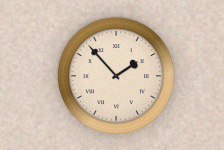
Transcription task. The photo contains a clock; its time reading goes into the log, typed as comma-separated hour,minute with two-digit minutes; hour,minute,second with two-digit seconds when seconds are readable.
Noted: 1,53
